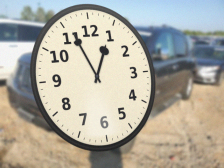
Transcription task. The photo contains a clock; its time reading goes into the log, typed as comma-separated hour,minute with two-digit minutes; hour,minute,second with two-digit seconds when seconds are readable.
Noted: 12,56
